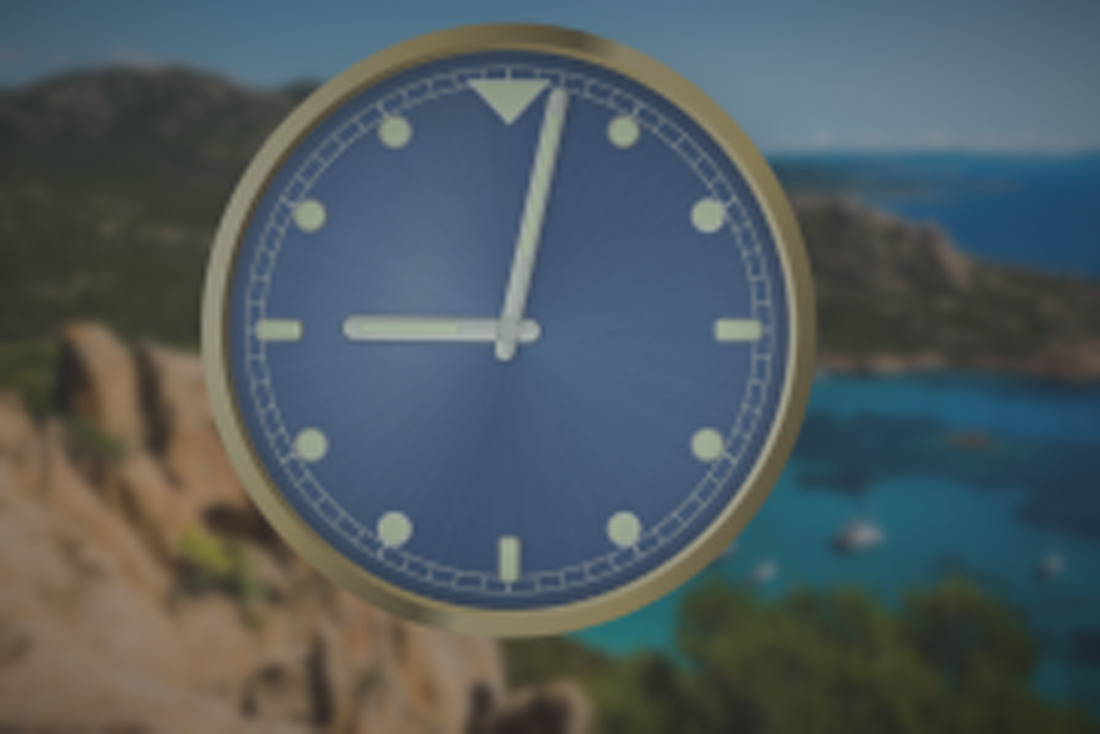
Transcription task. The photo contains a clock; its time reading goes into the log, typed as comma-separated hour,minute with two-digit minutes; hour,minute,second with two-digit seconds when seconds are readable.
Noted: 9,02
